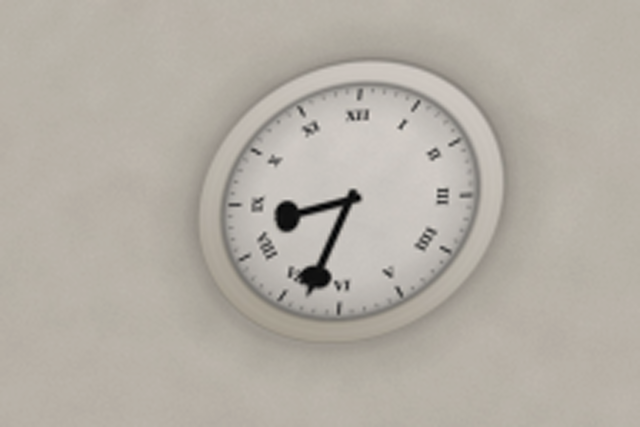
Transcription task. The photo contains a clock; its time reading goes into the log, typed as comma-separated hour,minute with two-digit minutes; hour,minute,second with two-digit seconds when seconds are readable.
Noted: 8,33
